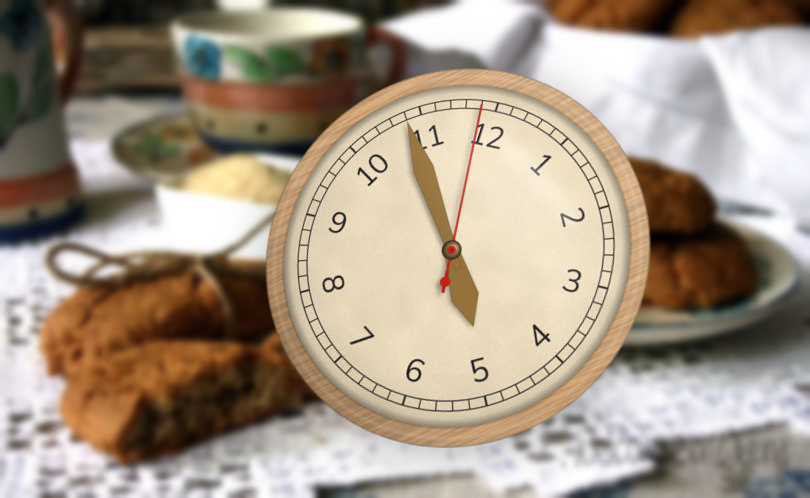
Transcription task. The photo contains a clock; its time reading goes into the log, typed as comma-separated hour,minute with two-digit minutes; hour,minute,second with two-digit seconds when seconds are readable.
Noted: 4,53,59
